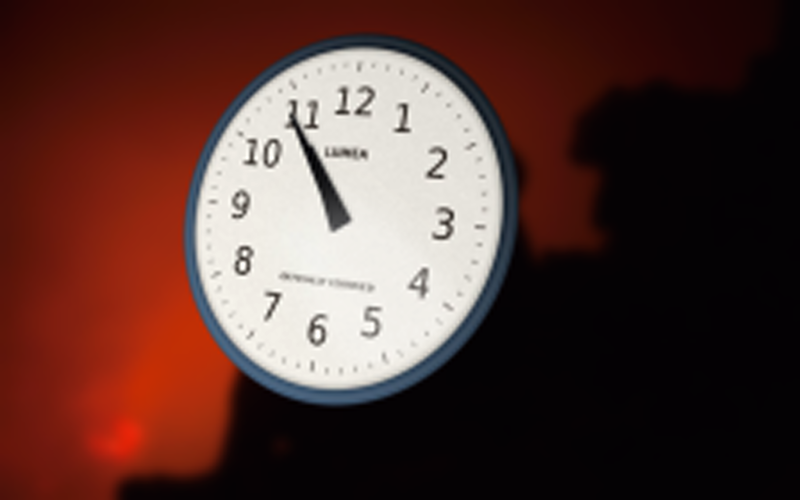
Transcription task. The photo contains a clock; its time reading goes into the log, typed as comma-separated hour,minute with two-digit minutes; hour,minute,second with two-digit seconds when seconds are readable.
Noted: 10,54
